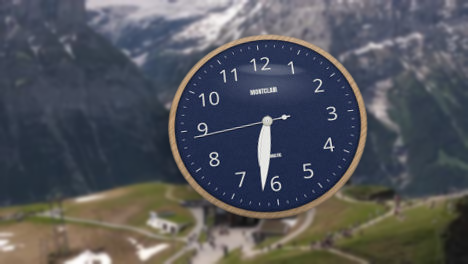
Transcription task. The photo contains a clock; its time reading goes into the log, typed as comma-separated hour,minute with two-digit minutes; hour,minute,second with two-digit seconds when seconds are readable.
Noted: 6,31,44
